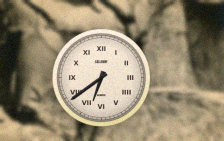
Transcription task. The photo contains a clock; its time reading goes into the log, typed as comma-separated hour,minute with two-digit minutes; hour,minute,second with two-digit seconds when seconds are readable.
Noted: 6,39
